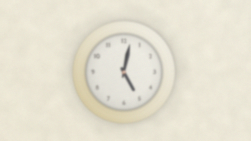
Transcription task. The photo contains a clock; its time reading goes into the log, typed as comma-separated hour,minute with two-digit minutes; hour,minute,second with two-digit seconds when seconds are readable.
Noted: 5,02
